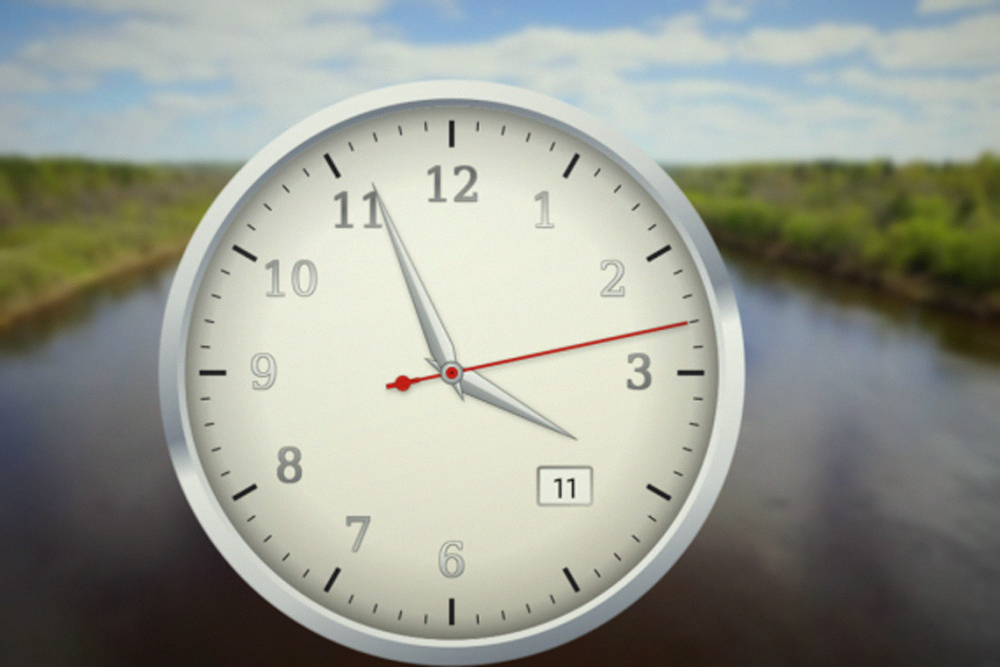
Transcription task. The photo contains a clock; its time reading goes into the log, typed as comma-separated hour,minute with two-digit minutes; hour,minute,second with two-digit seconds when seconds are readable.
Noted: 3,56,13
